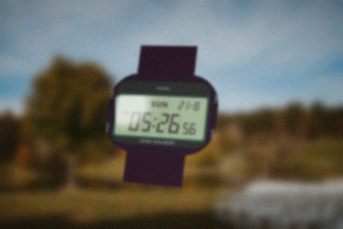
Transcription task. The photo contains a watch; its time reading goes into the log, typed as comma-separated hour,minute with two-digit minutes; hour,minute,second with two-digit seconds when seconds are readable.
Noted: 5,26
